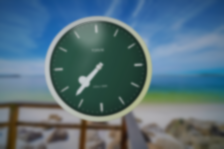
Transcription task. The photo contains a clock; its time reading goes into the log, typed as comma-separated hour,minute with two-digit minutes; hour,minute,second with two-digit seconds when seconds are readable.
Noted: 7,37
